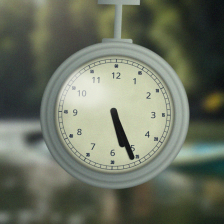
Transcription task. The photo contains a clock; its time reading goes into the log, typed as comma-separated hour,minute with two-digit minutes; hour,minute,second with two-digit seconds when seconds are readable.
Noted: 5,26
